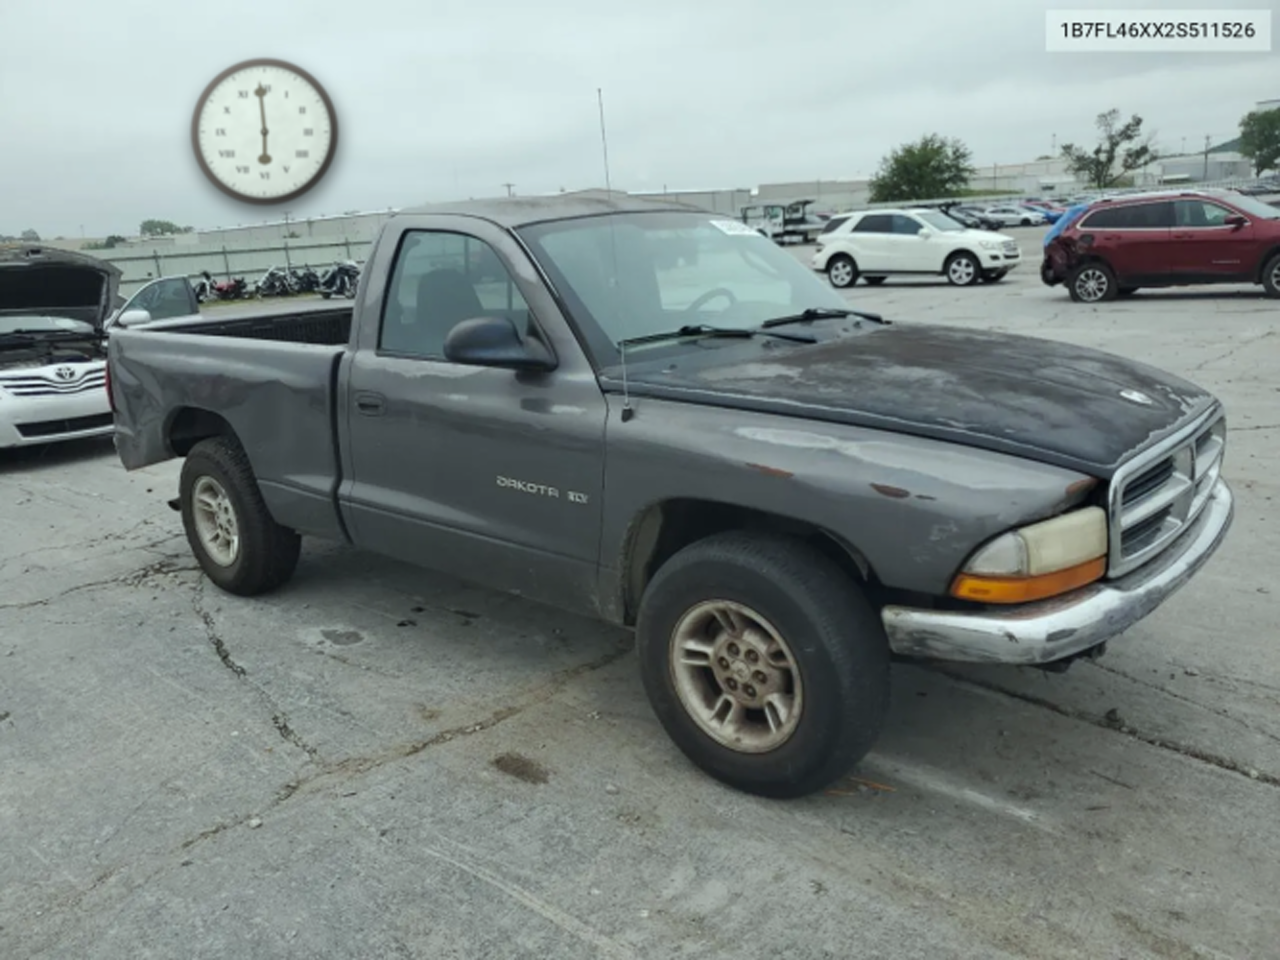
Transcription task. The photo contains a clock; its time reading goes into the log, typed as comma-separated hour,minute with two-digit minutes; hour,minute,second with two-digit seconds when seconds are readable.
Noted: 5,59
